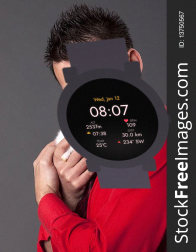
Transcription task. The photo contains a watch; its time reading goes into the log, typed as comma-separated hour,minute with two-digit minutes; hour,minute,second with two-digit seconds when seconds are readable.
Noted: 8,07
